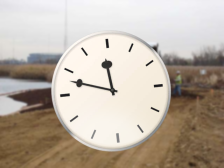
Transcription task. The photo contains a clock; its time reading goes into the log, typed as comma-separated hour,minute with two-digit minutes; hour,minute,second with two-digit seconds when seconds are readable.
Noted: 11,48
